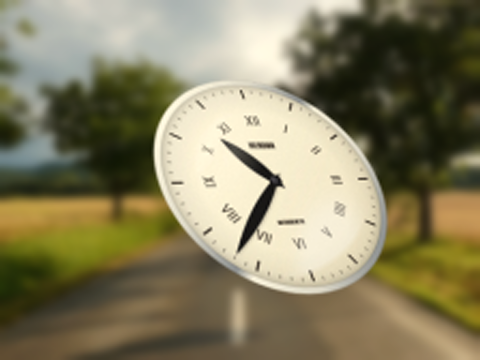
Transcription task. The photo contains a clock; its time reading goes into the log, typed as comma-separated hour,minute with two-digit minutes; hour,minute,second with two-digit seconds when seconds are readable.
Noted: 10,37
